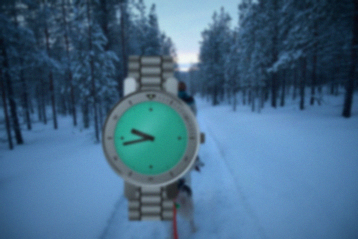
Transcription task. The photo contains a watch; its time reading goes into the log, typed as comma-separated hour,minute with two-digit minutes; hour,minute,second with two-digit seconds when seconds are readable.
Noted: 9,43
